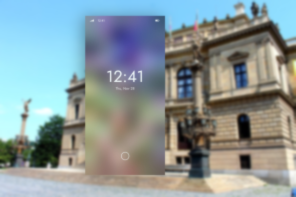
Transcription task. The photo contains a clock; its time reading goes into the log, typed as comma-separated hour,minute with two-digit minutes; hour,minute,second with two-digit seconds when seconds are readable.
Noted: 12,41
